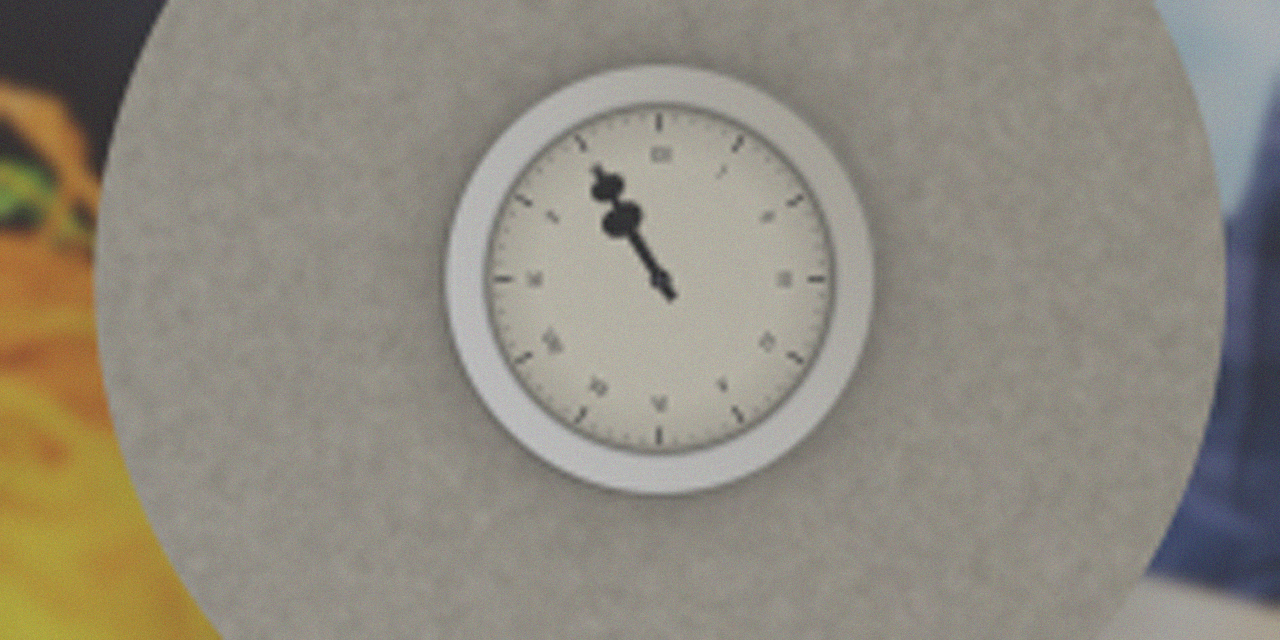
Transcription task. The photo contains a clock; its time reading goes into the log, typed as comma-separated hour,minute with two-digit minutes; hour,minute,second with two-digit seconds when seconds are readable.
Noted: 10,55
